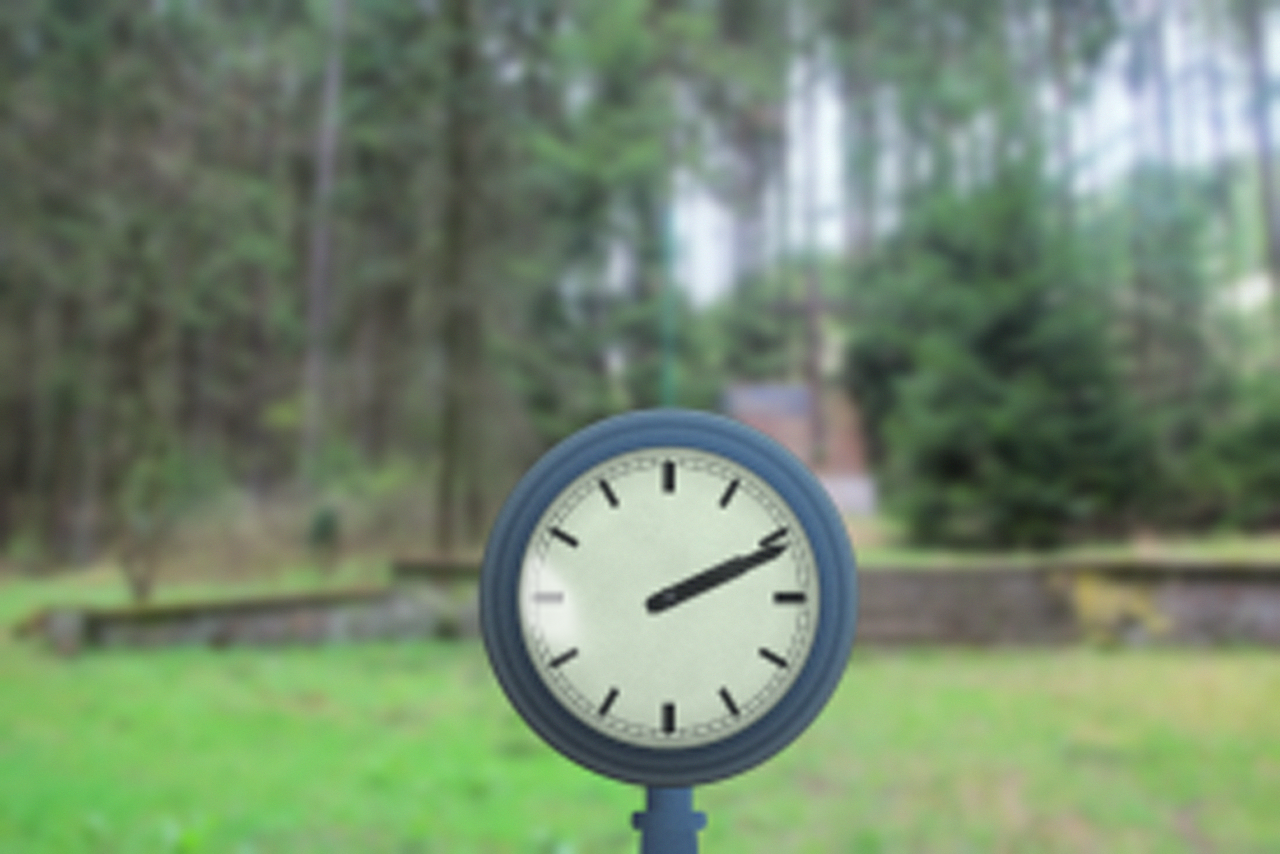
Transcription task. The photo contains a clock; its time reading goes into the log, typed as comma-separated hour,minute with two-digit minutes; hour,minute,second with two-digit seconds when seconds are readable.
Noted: 2,11
